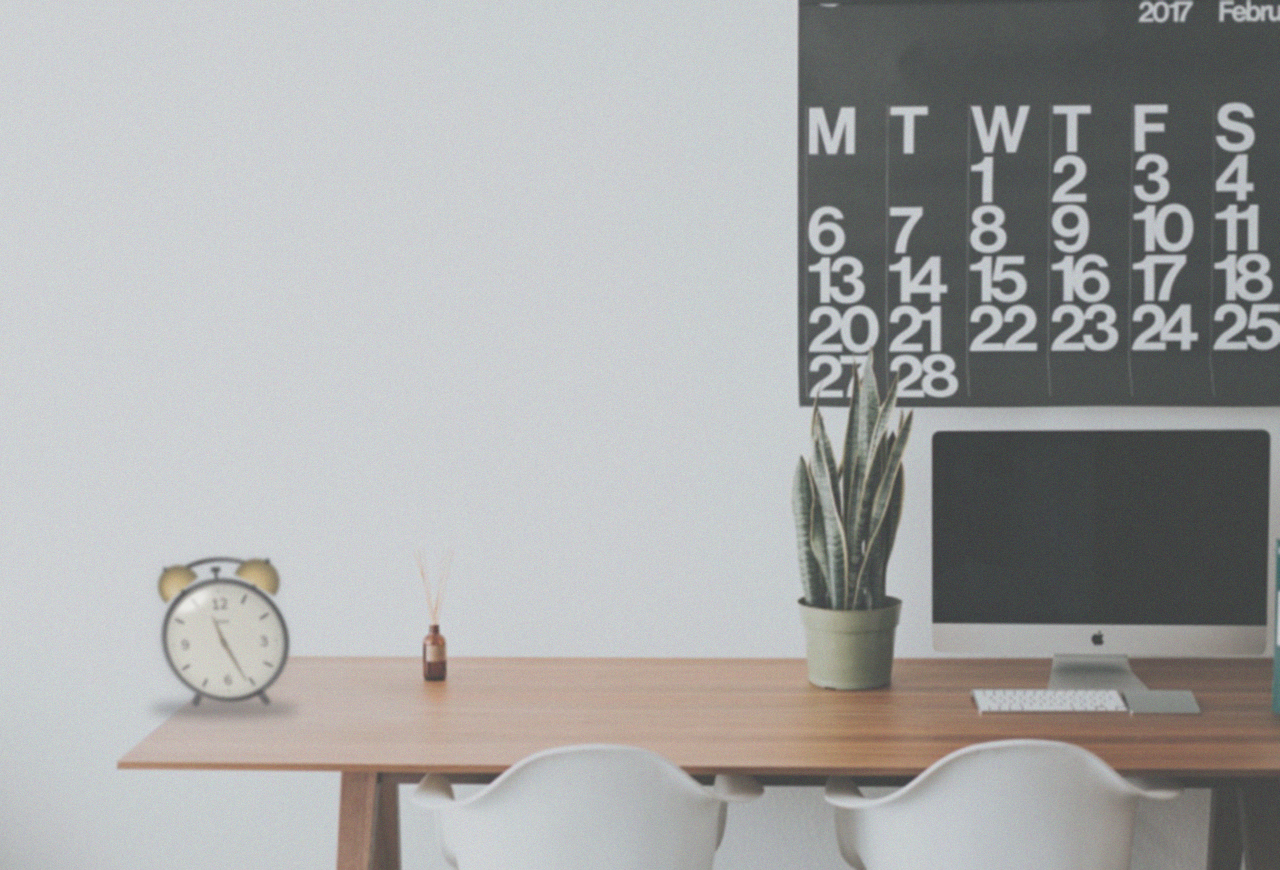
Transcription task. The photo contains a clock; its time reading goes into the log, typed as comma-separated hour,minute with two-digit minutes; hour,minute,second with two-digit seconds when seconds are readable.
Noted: 11,26
